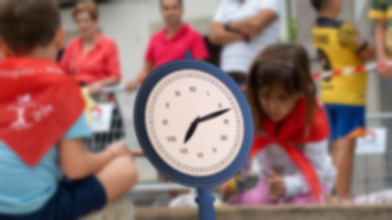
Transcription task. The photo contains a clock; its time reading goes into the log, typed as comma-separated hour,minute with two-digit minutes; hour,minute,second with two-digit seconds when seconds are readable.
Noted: 7,12
